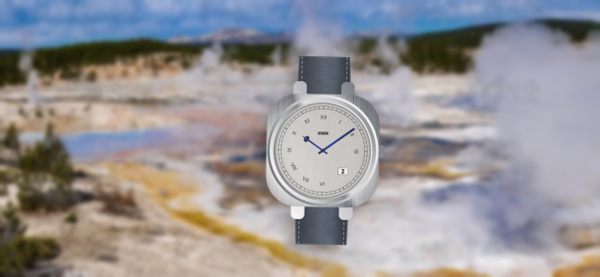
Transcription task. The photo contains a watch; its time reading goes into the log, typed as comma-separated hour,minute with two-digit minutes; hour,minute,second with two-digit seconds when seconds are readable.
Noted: 10,09
